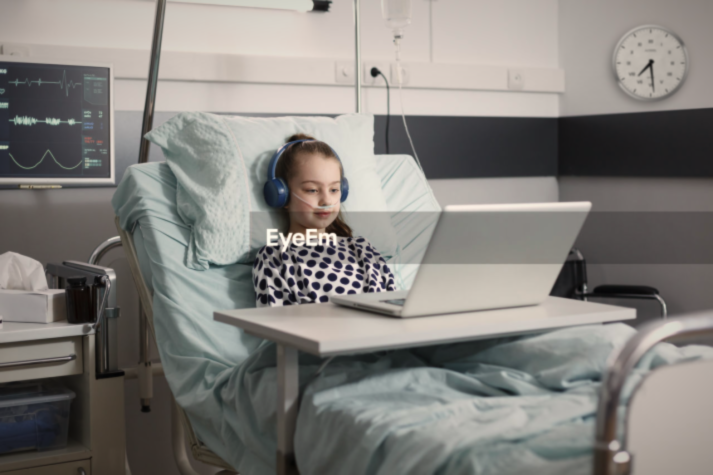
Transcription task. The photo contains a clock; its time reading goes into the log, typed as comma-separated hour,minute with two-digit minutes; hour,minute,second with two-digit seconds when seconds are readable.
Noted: 7,29
